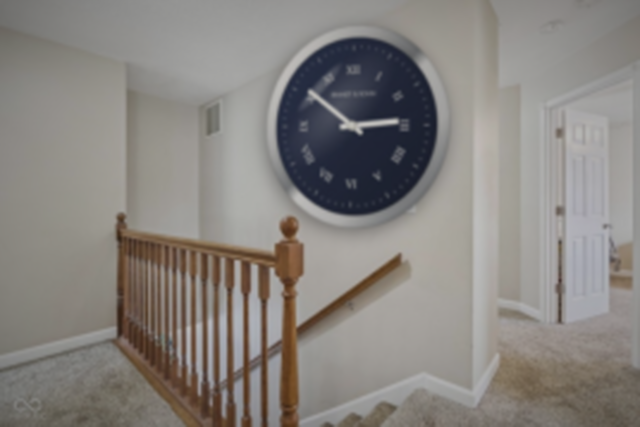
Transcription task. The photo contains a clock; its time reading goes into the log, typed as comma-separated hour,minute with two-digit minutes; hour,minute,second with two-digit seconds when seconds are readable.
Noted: 2,51
